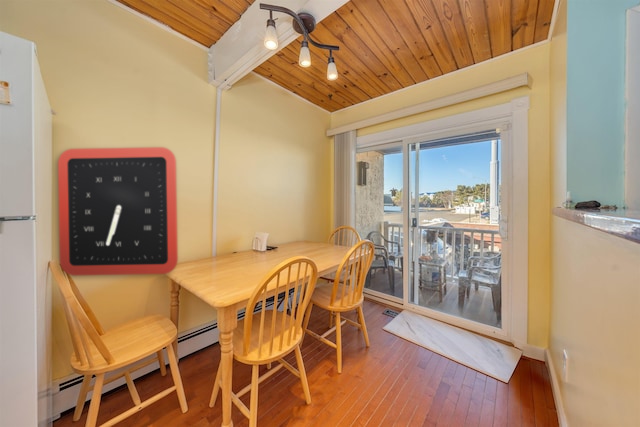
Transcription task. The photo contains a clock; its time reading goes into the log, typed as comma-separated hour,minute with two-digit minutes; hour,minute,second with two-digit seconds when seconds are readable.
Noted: 6,33
